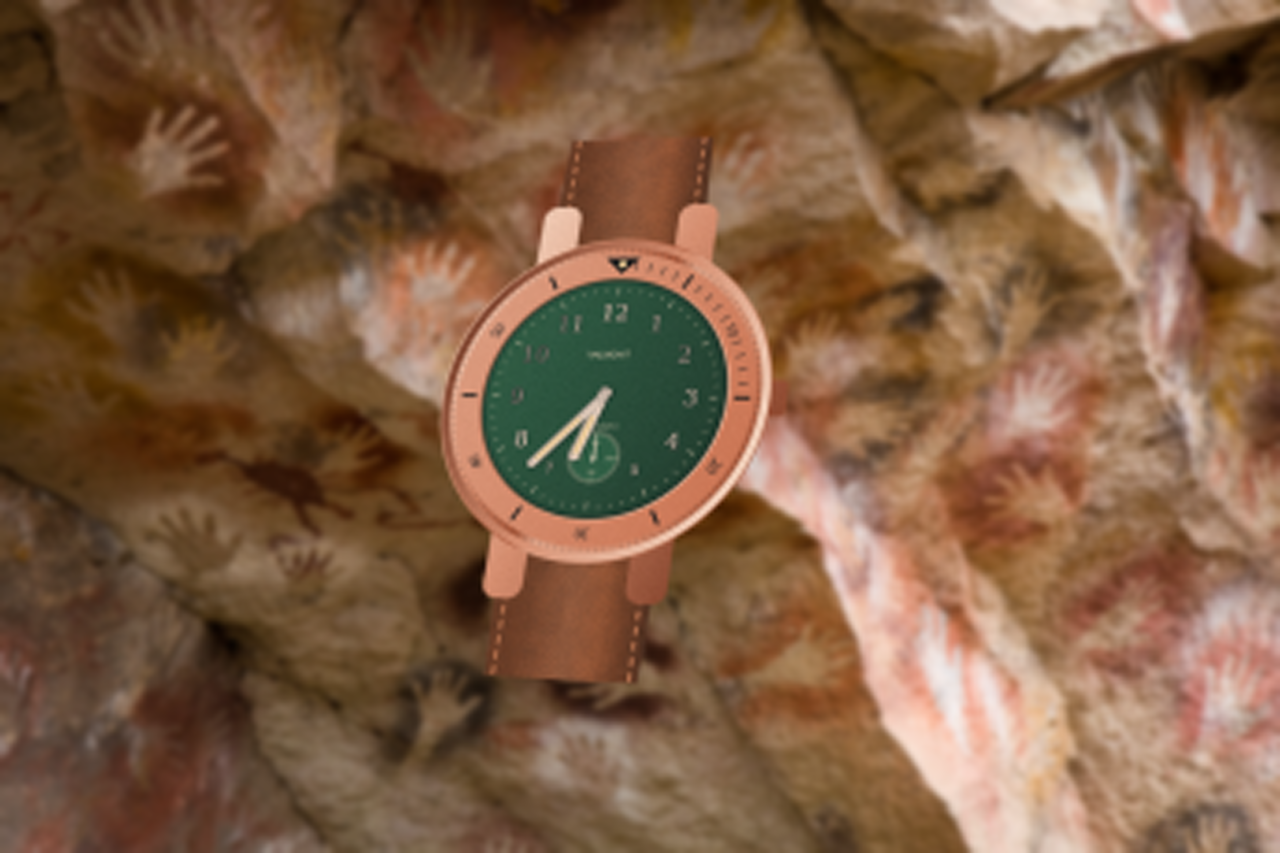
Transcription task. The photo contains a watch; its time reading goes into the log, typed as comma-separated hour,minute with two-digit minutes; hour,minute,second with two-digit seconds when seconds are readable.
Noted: 6,37
